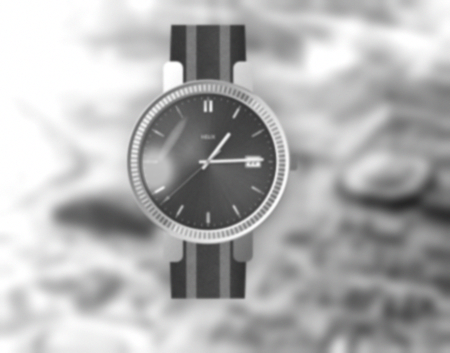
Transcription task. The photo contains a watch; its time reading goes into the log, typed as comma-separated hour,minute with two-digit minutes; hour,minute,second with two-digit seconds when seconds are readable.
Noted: 1,14,38
